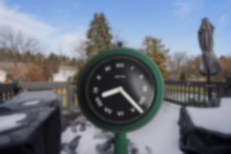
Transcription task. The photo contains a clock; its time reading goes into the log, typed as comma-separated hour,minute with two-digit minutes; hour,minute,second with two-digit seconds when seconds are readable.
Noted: 8,23
